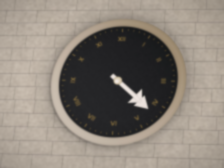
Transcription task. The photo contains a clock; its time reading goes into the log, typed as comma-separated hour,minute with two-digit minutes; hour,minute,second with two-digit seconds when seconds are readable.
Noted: 4,22
